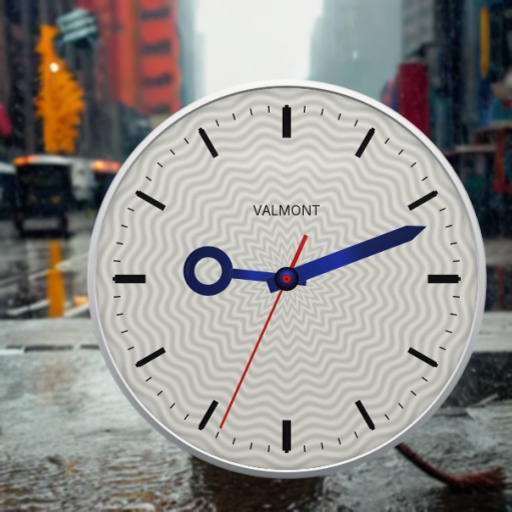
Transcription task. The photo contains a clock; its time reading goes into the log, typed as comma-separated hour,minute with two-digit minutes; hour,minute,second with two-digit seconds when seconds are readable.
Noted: 9,11,34
